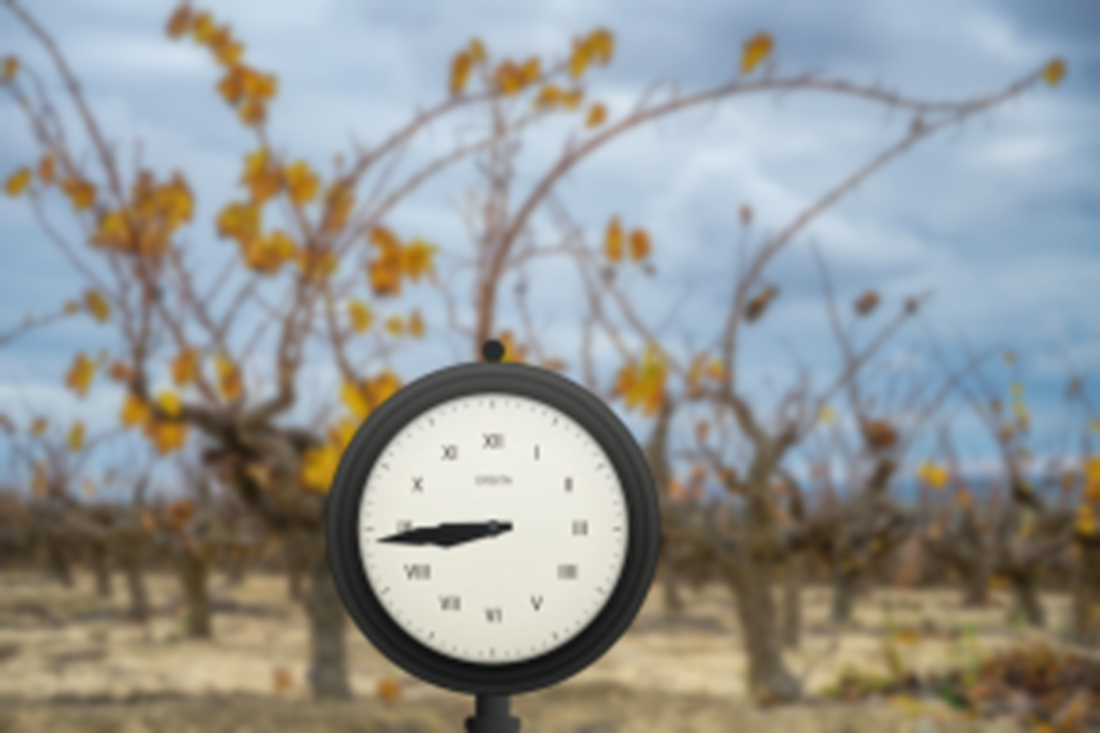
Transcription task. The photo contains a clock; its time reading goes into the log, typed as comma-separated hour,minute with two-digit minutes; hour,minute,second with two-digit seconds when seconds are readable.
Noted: 8,44
